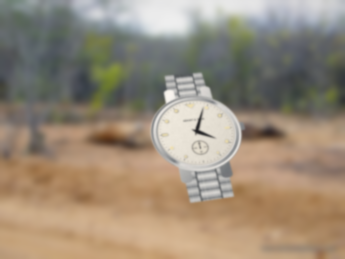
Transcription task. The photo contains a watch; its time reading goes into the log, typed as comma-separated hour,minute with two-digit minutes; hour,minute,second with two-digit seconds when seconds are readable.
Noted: 4,04
